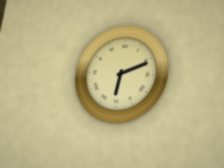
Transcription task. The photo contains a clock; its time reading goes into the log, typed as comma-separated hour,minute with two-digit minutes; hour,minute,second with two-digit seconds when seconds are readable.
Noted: 6,11
